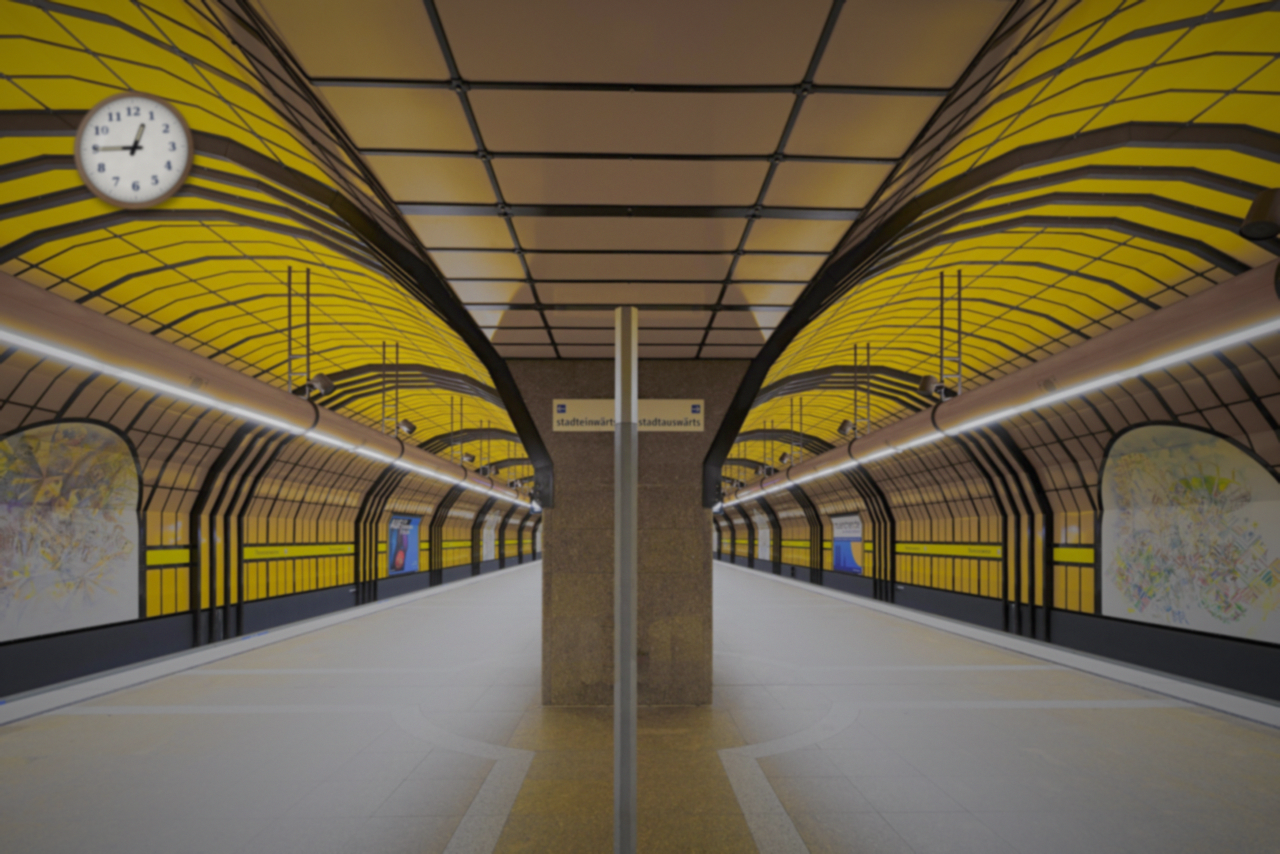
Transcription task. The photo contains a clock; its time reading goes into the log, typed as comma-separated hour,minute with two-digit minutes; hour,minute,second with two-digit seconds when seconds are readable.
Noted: 12,45
